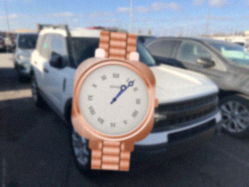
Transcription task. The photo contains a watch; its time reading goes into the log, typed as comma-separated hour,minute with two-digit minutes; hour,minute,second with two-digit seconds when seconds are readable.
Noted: 1,07
